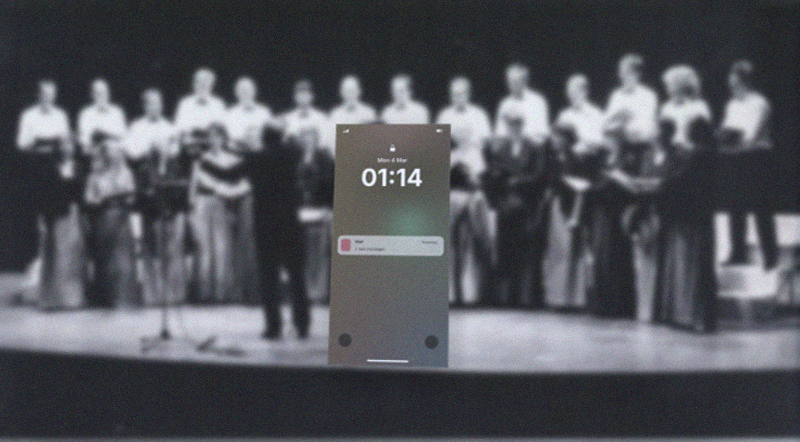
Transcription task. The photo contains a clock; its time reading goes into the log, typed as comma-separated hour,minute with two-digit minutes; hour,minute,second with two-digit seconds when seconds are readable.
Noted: 1,14
